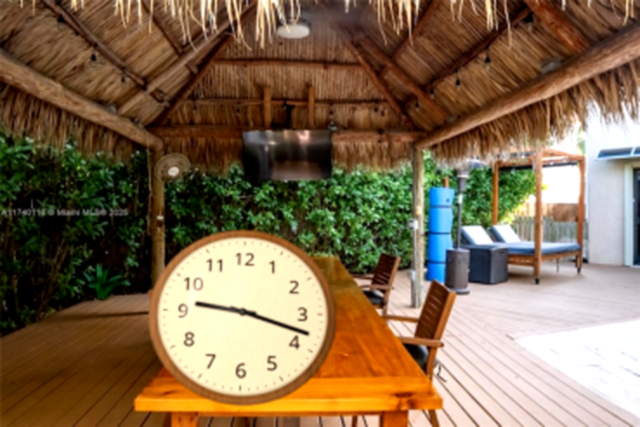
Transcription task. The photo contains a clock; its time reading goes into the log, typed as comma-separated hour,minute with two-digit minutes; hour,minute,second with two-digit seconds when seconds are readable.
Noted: 9,18
